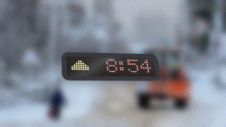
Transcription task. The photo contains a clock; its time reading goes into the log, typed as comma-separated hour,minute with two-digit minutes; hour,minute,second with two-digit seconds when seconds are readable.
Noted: 8,54
